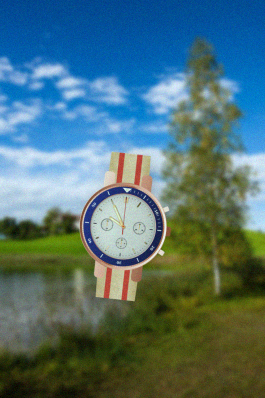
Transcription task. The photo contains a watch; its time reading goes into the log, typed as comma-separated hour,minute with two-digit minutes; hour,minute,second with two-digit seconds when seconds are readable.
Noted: 9,55
